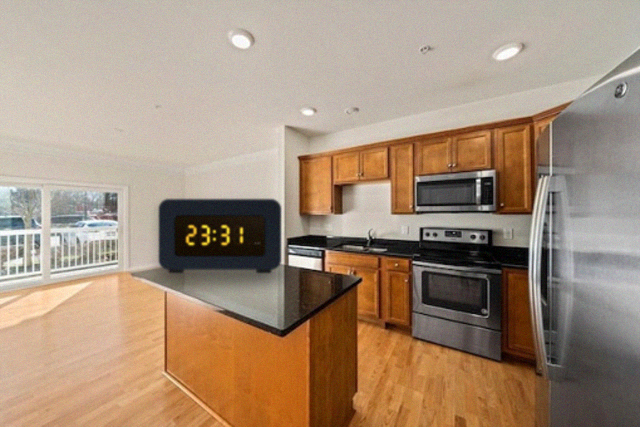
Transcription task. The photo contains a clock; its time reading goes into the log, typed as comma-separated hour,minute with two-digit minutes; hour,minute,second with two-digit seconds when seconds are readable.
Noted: 23,31
